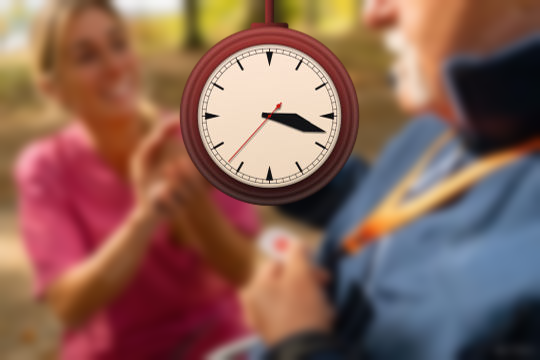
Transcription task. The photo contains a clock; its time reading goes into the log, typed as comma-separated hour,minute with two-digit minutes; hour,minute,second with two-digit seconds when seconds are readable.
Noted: 3,17,37
